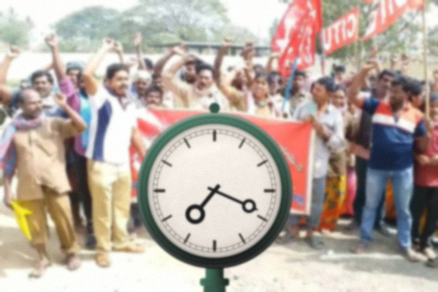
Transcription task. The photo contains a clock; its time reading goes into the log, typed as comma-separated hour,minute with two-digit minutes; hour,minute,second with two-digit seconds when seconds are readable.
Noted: 7,19
